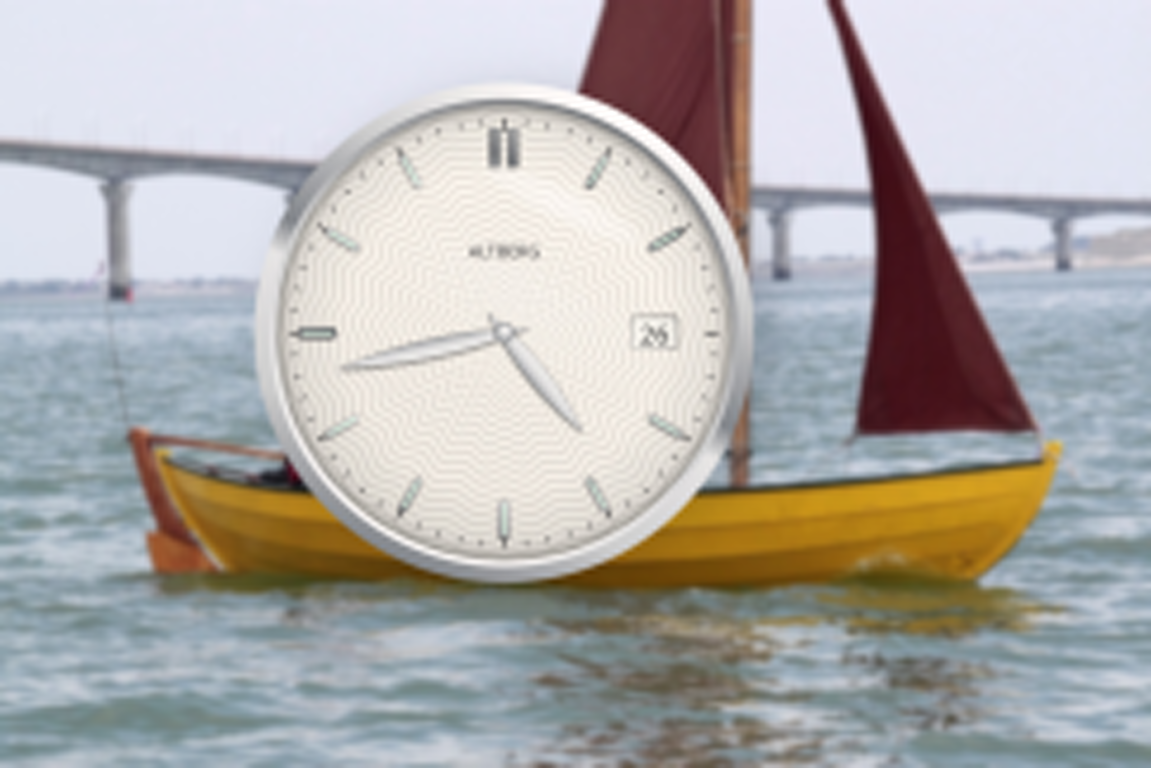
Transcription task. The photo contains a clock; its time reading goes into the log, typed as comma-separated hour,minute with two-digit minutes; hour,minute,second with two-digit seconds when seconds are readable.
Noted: 4,43
